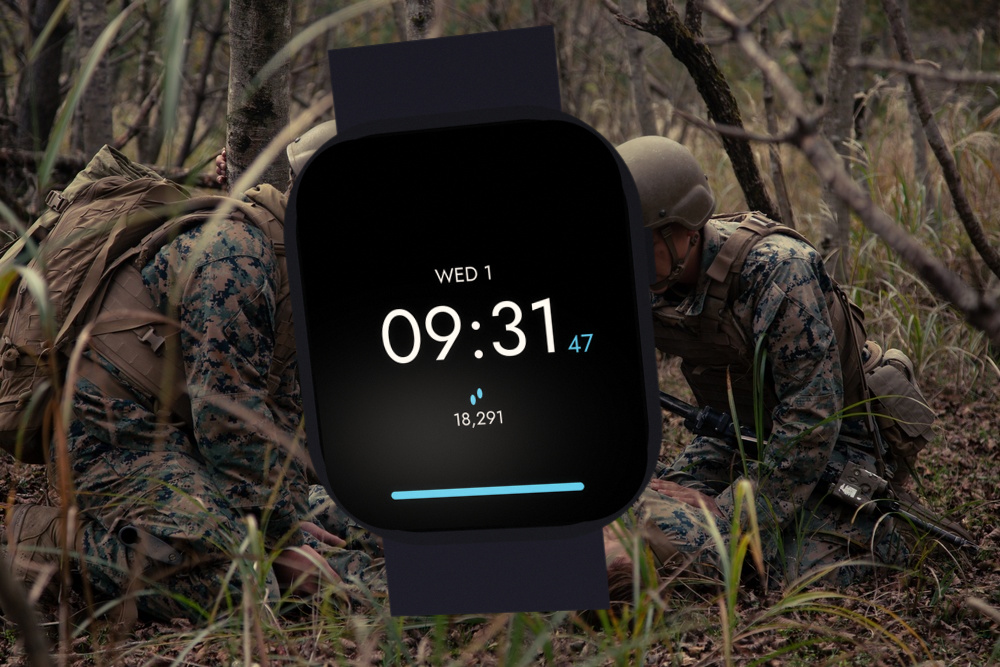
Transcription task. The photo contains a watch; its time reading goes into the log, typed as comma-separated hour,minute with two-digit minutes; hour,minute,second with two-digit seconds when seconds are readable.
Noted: 9,31,47
